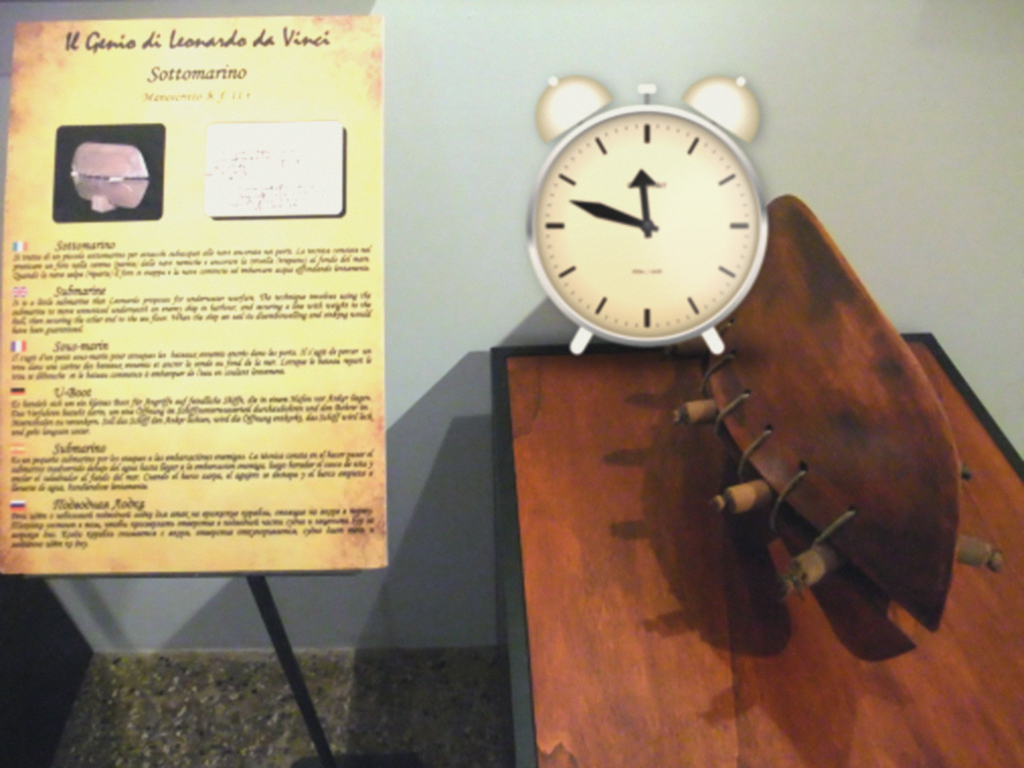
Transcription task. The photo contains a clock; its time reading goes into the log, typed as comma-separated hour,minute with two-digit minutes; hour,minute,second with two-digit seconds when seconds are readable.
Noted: 11,48
